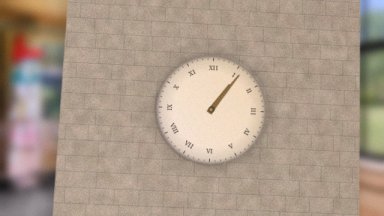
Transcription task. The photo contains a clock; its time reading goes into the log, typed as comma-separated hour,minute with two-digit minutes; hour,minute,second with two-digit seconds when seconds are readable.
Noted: 1,06
